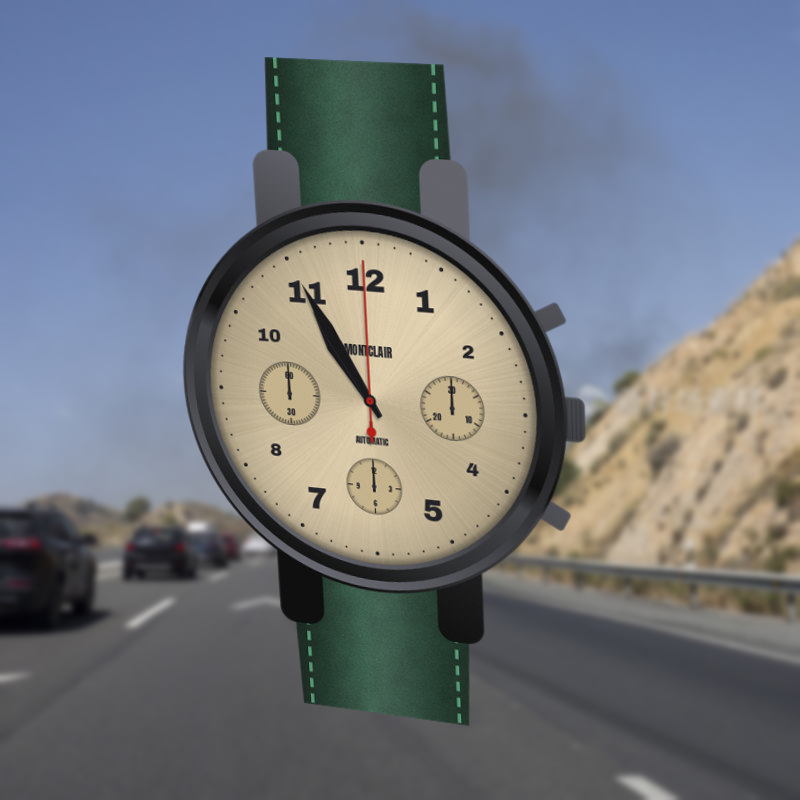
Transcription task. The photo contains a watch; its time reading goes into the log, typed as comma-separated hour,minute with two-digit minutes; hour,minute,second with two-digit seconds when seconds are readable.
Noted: 10,55
